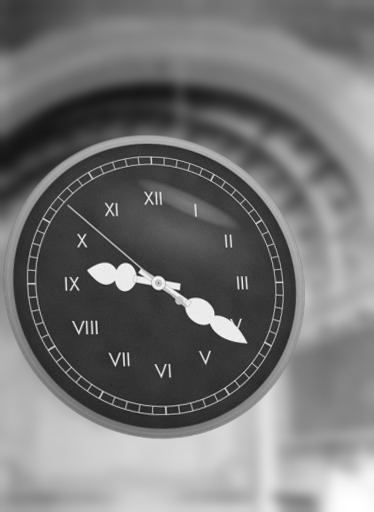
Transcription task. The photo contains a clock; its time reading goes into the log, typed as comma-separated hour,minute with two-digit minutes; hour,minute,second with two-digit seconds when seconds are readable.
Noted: 9,20,52
